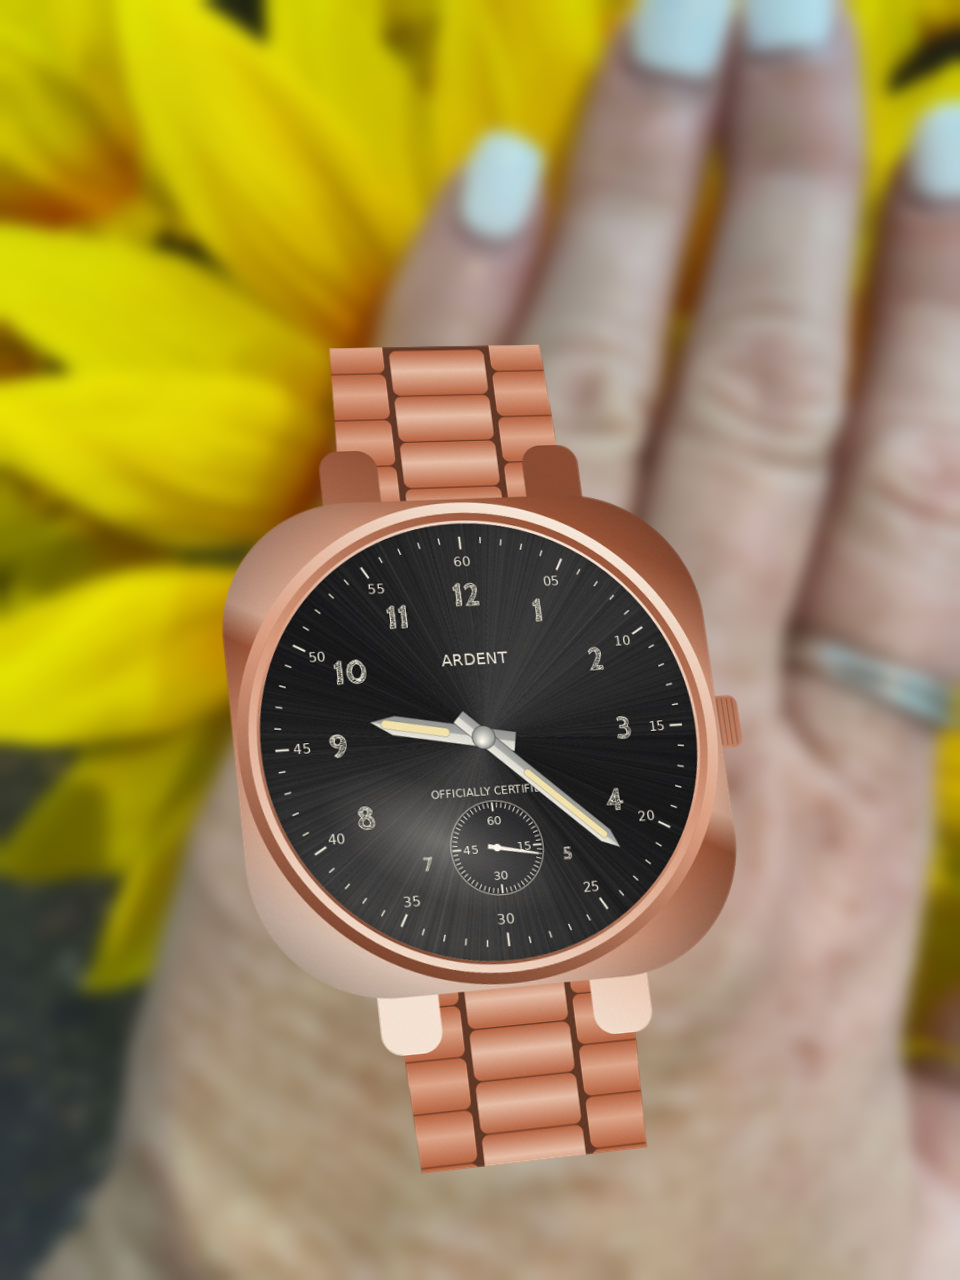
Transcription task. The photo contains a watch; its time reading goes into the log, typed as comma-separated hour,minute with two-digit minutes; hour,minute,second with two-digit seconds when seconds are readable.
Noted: 9,22,17
